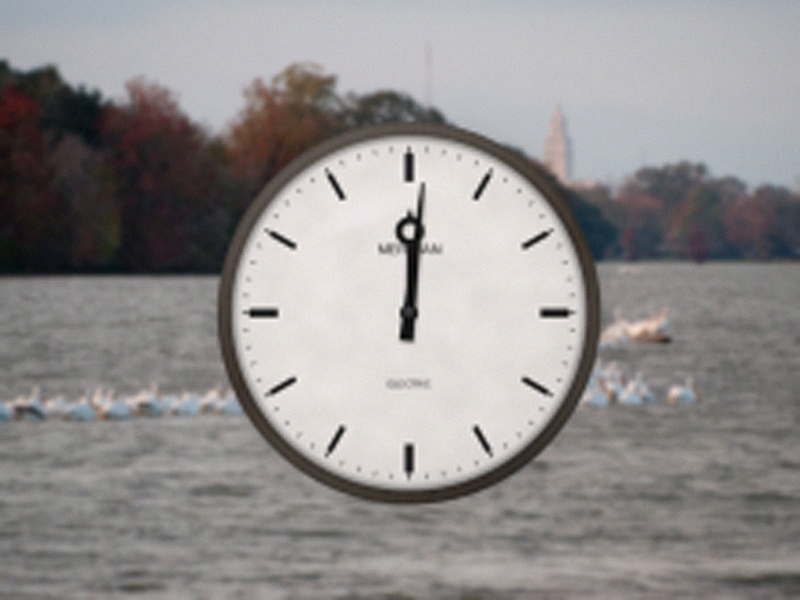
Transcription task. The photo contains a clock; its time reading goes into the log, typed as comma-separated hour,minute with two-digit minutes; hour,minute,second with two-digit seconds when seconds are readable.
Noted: 12,01
